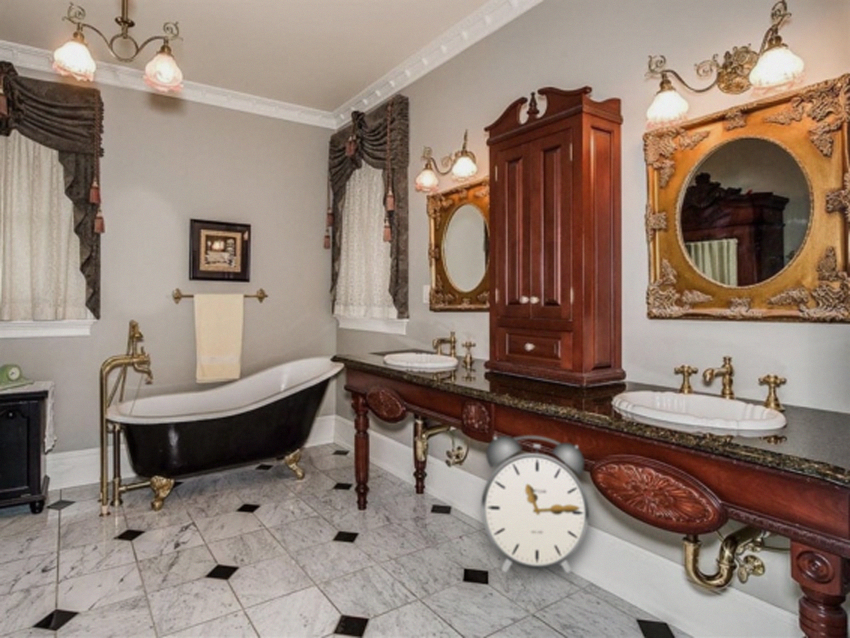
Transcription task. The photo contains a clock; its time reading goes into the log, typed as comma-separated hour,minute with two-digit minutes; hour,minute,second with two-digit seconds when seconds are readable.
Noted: 11,14
